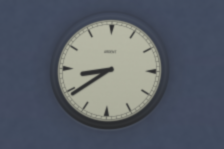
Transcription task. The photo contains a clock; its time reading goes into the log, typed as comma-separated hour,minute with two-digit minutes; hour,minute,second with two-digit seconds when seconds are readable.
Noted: 8,39
